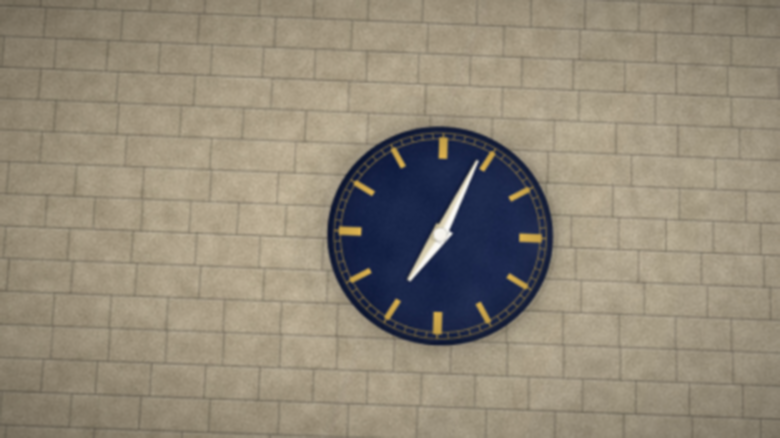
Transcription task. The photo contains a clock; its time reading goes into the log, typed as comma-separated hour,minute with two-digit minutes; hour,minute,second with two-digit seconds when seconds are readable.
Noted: 7,04
